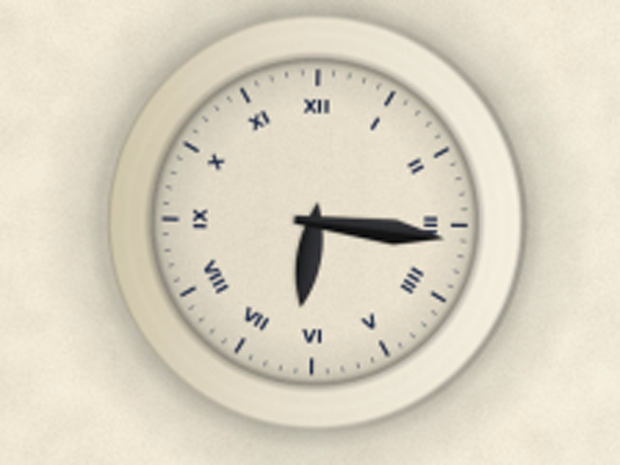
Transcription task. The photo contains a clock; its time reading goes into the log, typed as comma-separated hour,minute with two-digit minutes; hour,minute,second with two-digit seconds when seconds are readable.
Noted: 6,16
